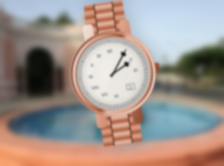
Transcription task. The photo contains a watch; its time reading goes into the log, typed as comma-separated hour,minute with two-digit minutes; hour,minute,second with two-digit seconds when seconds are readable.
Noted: 2,06
